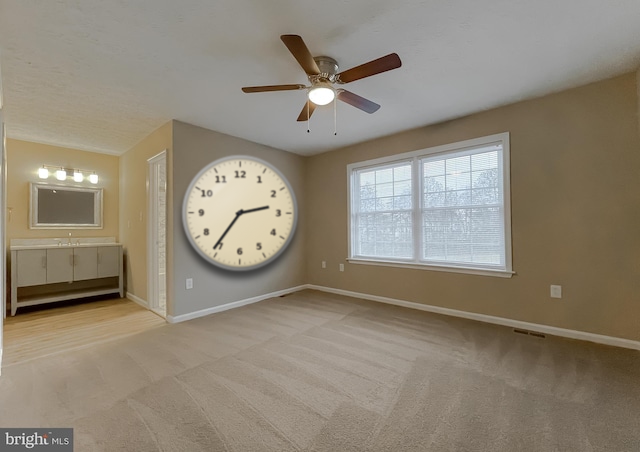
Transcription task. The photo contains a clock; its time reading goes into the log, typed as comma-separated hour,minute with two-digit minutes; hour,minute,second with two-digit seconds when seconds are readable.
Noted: 2,36
